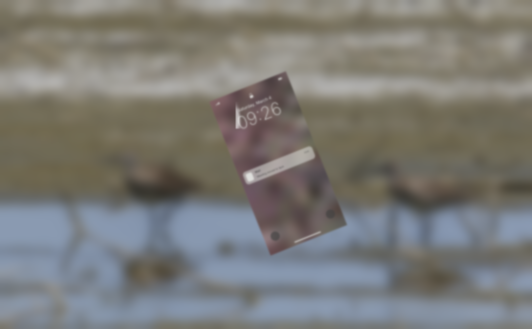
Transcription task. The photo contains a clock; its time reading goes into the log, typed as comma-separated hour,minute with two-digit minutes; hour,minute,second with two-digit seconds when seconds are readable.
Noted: 9,26
